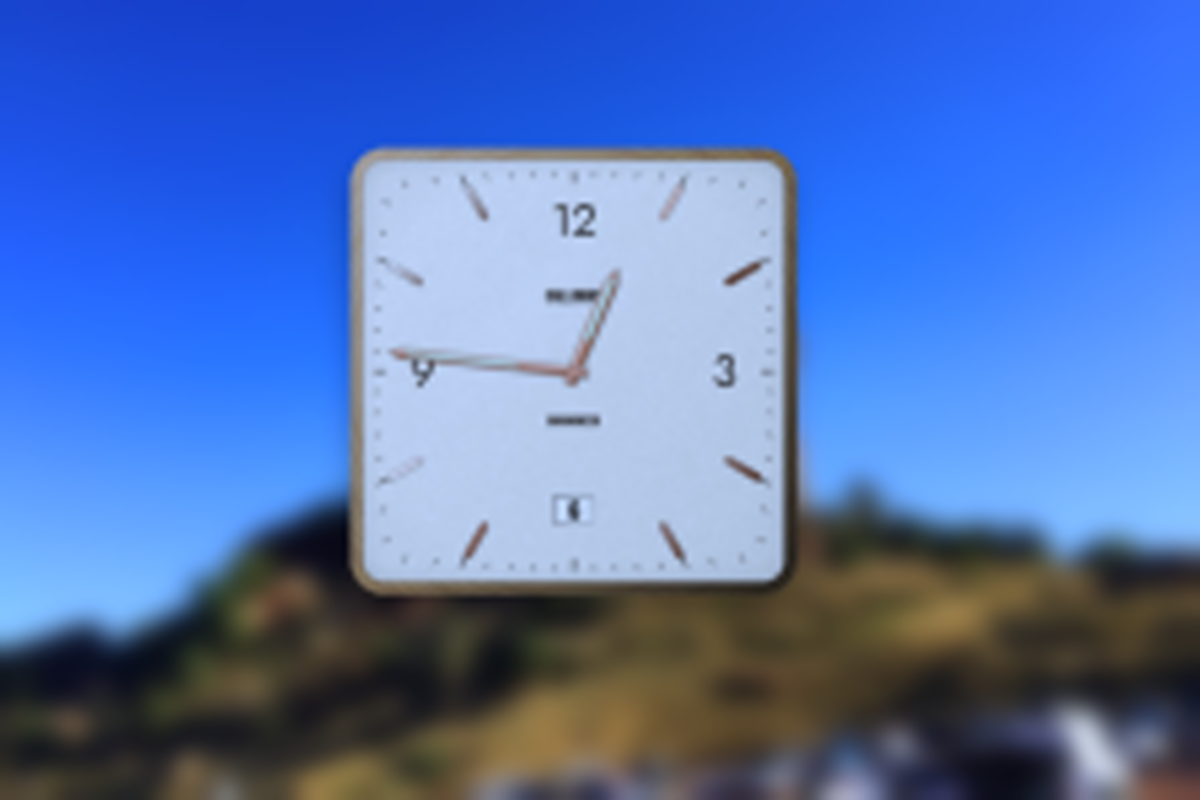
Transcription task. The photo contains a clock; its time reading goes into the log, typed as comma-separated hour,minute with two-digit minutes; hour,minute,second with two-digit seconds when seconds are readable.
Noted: 12,46
